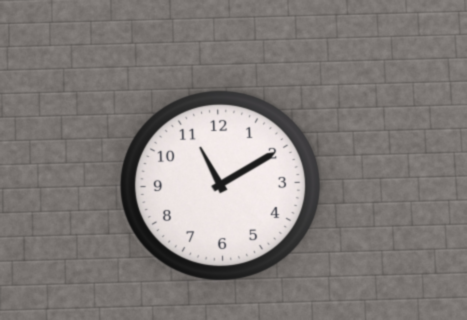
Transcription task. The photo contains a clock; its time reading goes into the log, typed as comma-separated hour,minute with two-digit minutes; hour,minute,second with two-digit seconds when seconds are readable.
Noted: 11,10
